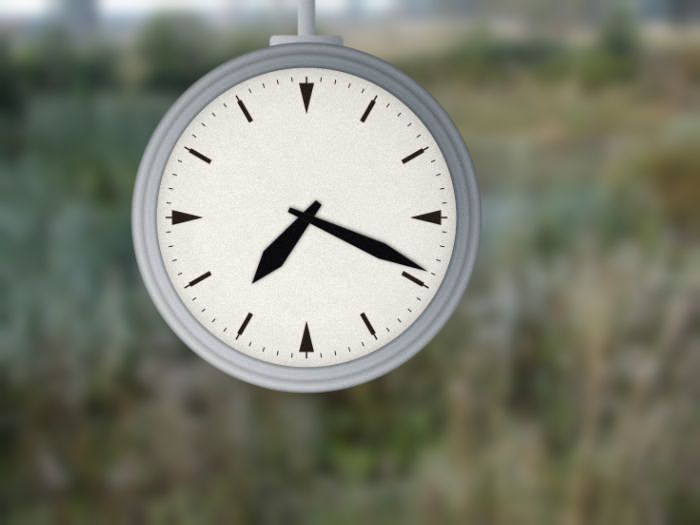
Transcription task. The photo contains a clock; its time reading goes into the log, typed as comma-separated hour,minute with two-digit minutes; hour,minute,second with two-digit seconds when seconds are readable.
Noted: 7,19
